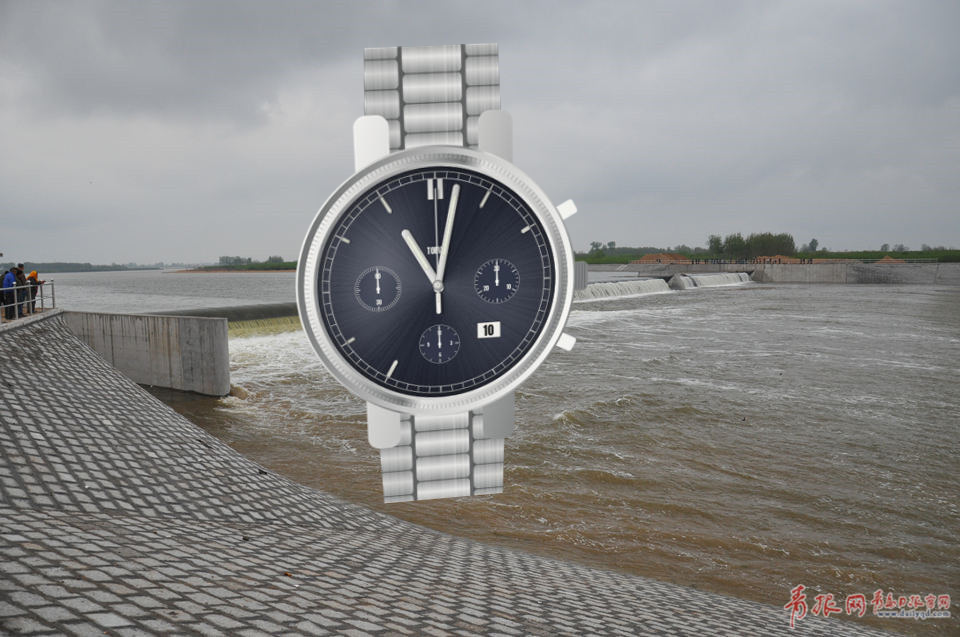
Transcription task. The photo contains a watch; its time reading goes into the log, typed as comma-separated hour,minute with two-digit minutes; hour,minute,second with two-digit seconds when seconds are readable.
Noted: 11,02
